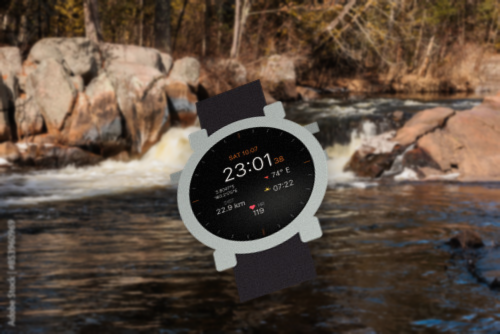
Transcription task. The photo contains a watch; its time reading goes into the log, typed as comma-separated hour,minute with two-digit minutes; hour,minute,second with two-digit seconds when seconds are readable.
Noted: 23,01
